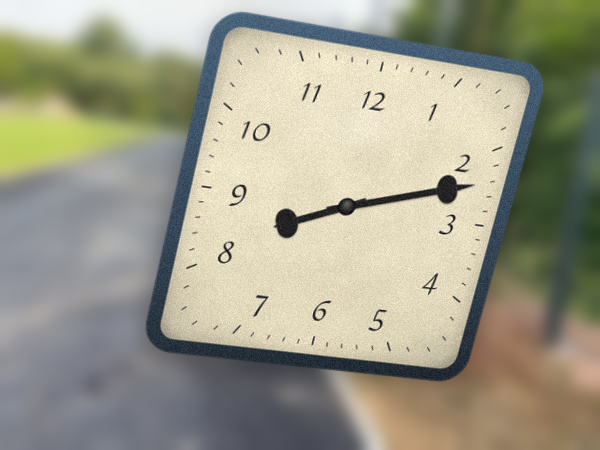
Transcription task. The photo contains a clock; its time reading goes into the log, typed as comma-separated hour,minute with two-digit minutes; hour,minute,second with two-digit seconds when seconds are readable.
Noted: 8,12
